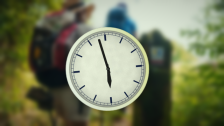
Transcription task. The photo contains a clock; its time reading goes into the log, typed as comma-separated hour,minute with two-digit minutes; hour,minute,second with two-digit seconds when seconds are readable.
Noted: 5,58
